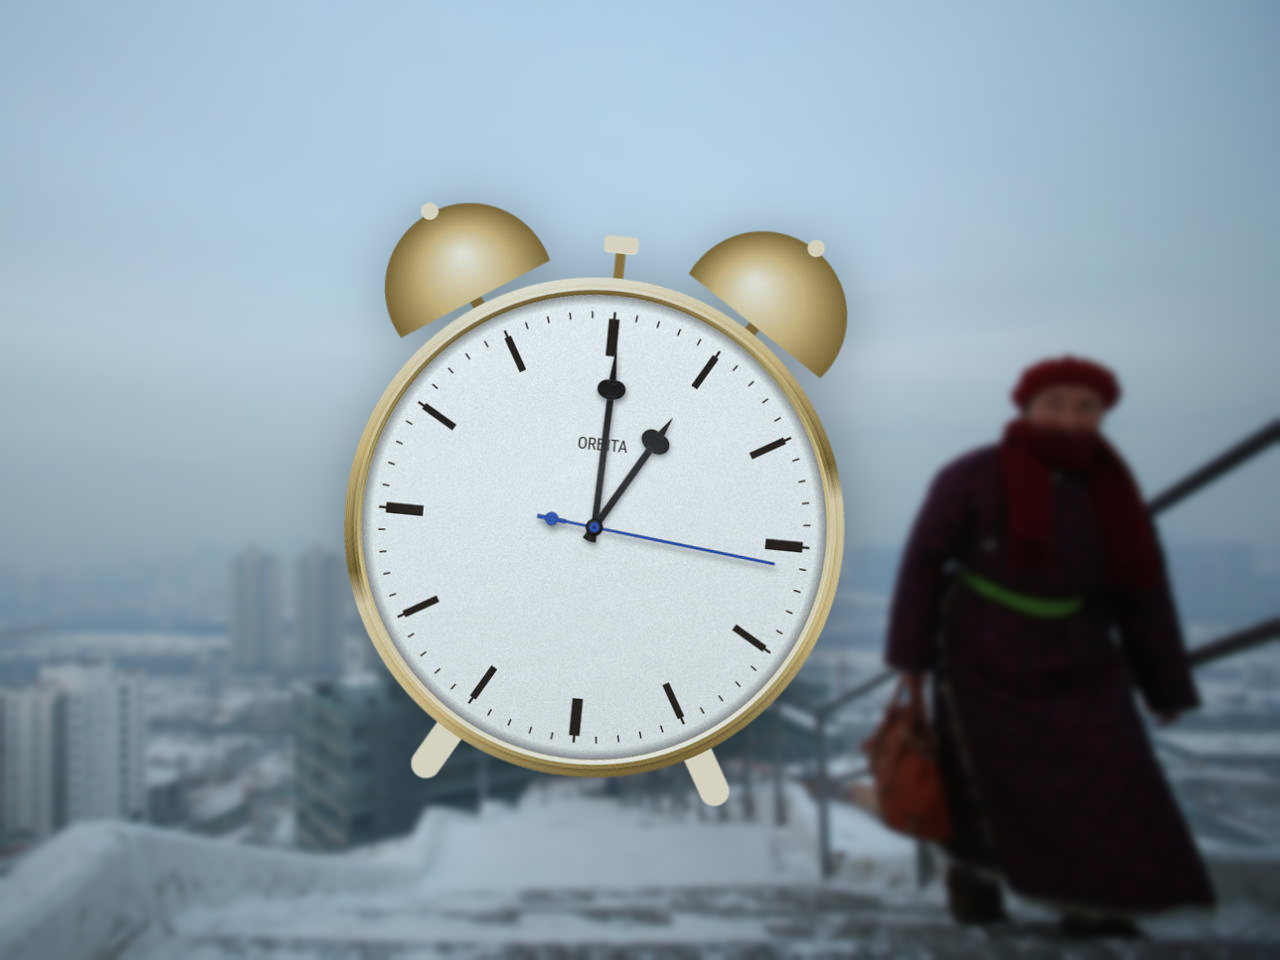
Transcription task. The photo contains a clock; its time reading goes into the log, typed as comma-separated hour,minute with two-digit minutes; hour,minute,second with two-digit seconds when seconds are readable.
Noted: 1,00,16
